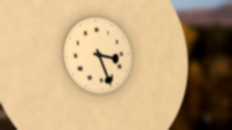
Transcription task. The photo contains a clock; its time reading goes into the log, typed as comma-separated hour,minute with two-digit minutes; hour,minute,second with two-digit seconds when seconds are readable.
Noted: 3,27
